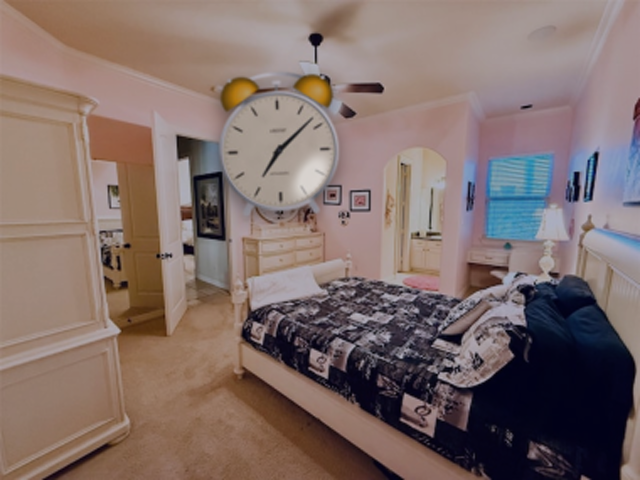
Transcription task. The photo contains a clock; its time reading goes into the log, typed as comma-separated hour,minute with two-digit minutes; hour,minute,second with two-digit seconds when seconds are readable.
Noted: 7,08
